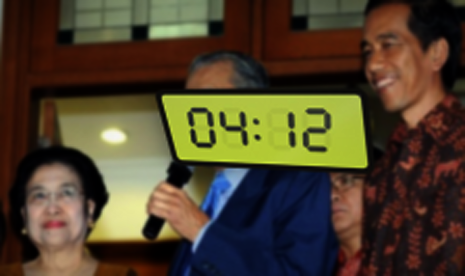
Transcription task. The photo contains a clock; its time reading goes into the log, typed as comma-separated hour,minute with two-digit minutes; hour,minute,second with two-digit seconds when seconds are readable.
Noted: 4,12
